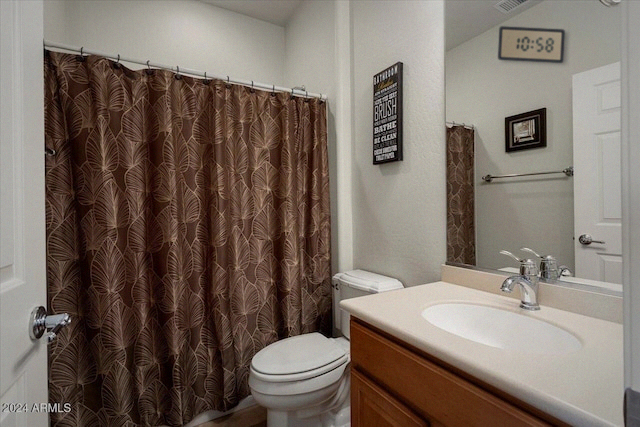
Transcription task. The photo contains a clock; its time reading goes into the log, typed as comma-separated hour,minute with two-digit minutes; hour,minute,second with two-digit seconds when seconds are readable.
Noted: 10,58
